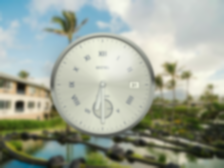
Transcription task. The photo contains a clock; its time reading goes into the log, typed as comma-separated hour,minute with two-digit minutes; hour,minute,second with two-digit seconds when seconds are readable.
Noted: 6,30
